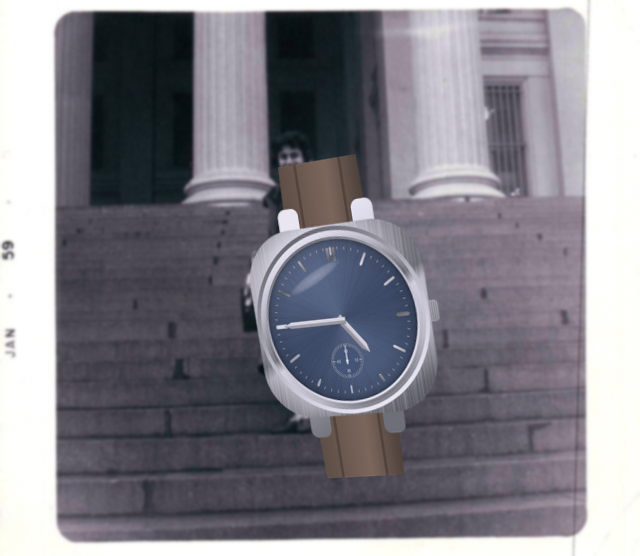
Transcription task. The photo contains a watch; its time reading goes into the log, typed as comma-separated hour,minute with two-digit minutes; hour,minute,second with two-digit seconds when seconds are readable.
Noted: 4,45
